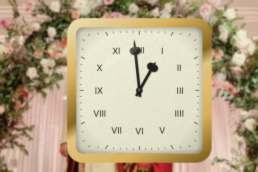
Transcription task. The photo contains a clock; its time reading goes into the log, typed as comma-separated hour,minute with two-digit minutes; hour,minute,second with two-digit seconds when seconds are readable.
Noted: 12,59
